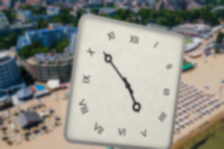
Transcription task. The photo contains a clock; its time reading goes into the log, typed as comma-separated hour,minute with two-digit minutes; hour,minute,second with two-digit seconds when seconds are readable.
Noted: 4,52
